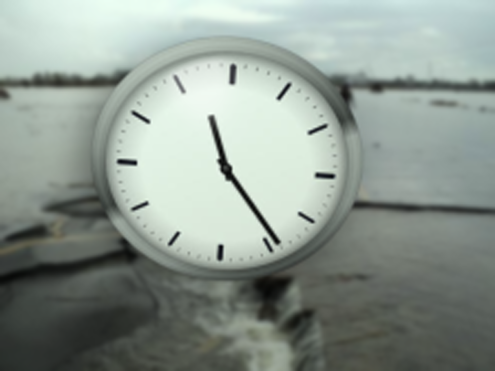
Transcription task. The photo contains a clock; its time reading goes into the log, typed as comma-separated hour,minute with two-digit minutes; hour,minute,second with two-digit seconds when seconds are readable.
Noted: 11,24
